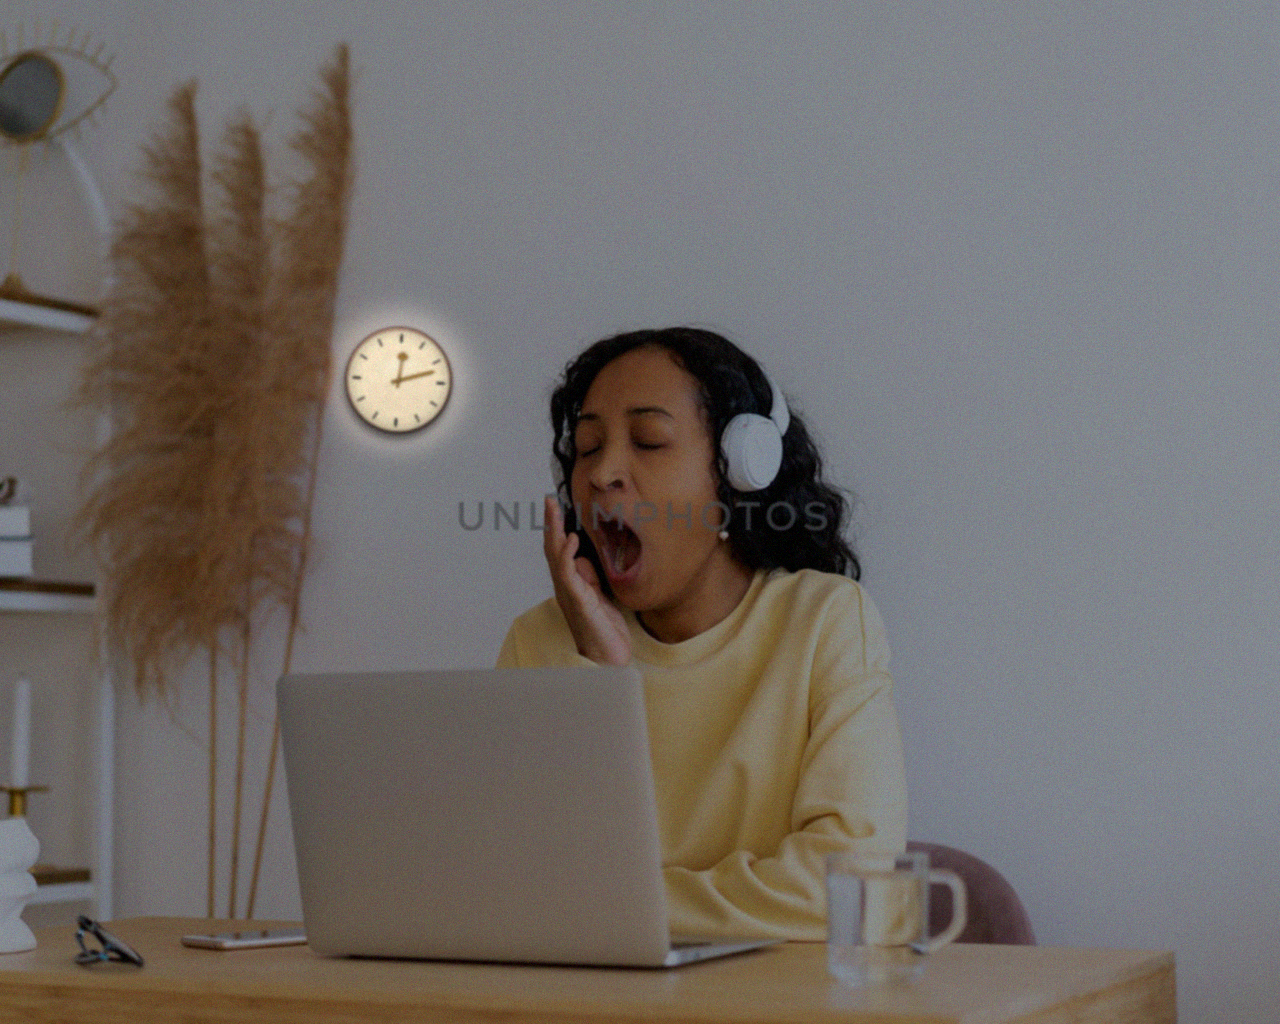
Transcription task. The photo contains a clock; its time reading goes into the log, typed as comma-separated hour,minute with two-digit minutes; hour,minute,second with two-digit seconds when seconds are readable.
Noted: 12,12
